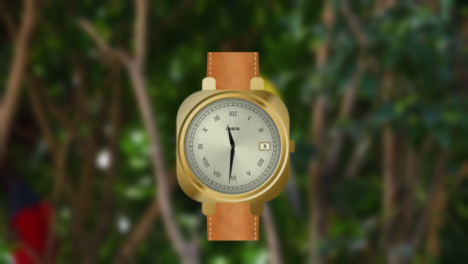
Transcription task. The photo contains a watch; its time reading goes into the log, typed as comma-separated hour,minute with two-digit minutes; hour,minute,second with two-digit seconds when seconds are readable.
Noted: 11,31
